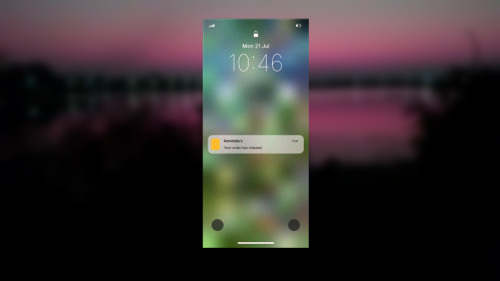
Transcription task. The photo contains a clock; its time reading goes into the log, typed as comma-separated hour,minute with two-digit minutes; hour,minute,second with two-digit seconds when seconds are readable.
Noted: 10,46
